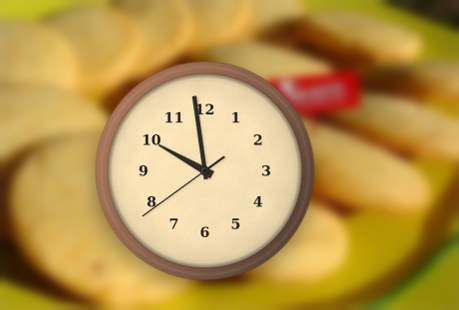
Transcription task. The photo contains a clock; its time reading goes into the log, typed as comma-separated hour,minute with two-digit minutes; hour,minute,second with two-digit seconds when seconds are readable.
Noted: 9,58,39
